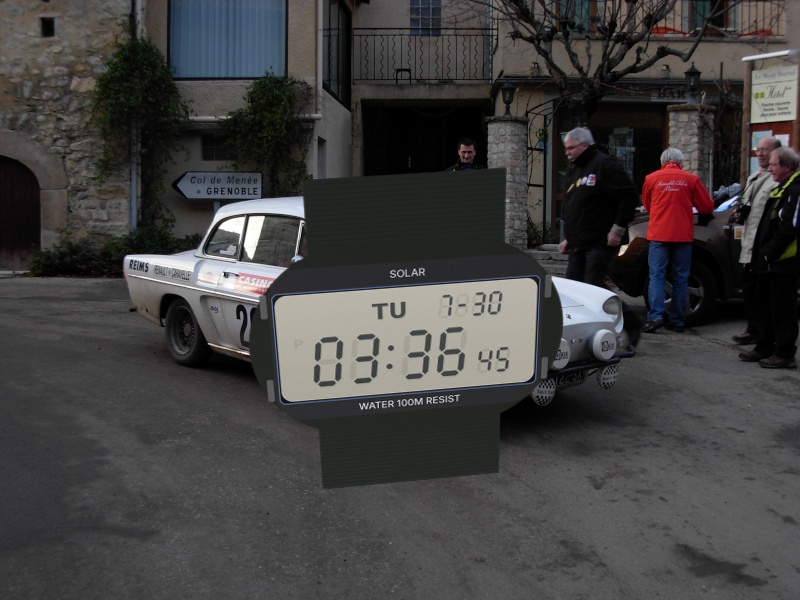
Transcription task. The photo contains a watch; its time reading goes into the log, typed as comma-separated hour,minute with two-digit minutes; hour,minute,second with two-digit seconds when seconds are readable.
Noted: 3,36,45
